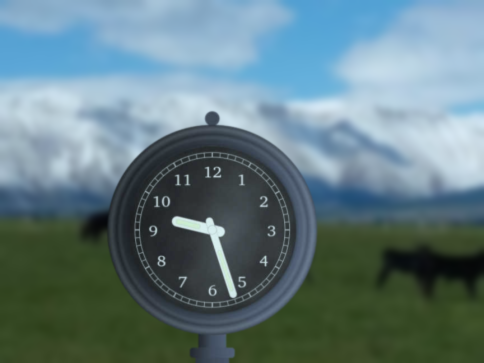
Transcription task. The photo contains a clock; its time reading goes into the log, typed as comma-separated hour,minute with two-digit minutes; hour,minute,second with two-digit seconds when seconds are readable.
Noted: 9,27
